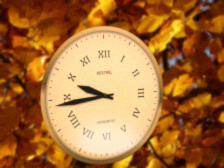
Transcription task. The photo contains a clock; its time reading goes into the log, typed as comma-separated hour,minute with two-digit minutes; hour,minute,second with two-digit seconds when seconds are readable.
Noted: 9,44
